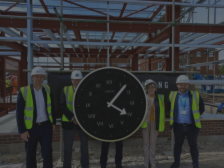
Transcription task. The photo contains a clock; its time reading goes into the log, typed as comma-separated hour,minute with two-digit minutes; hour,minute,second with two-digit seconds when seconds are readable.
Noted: 4,07
